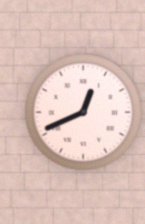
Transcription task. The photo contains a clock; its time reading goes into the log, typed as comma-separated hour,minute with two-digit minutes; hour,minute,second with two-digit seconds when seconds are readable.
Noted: 12,41
